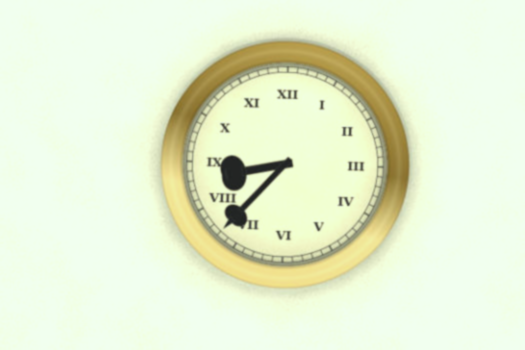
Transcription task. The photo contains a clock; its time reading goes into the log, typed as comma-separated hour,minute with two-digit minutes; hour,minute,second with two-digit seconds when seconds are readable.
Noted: 8,37
